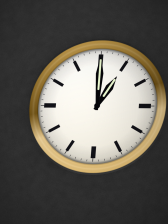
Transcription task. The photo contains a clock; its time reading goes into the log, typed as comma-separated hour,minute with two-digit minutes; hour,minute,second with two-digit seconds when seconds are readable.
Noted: 1,00
